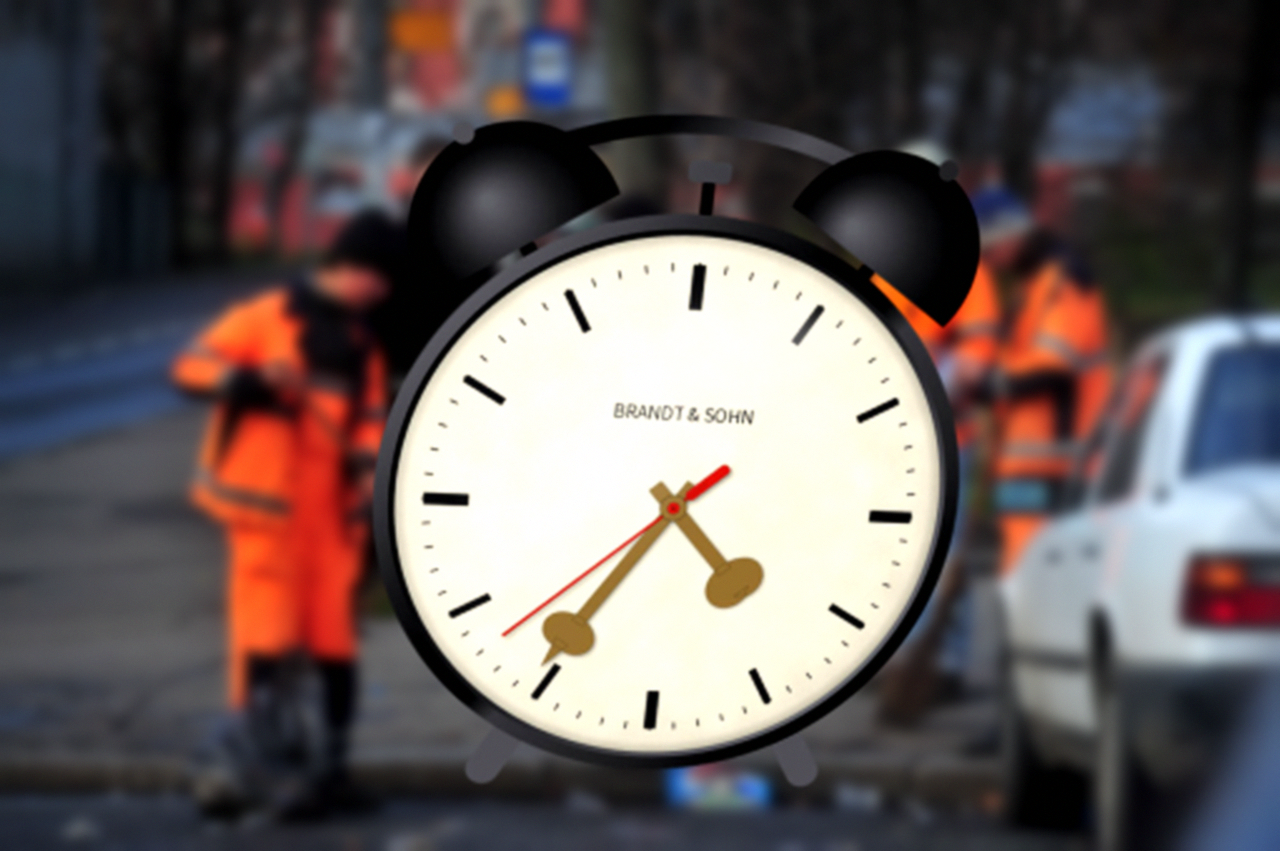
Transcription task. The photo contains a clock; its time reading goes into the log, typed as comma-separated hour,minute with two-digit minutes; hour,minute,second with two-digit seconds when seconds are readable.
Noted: 4,35,38
